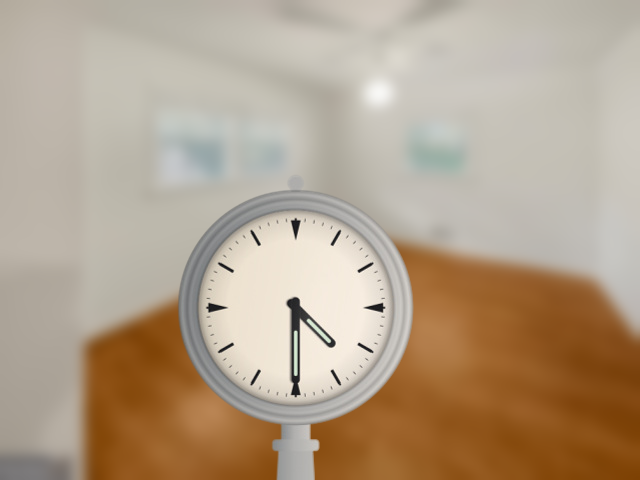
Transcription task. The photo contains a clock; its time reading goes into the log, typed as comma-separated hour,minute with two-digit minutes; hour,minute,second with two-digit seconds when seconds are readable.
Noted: 4,30
